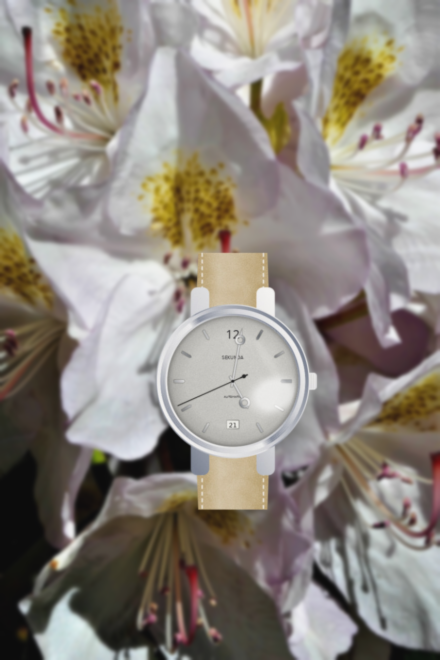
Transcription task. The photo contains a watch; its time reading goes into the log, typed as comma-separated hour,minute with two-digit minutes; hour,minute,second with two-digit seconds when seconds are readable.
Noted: 5,01,41
